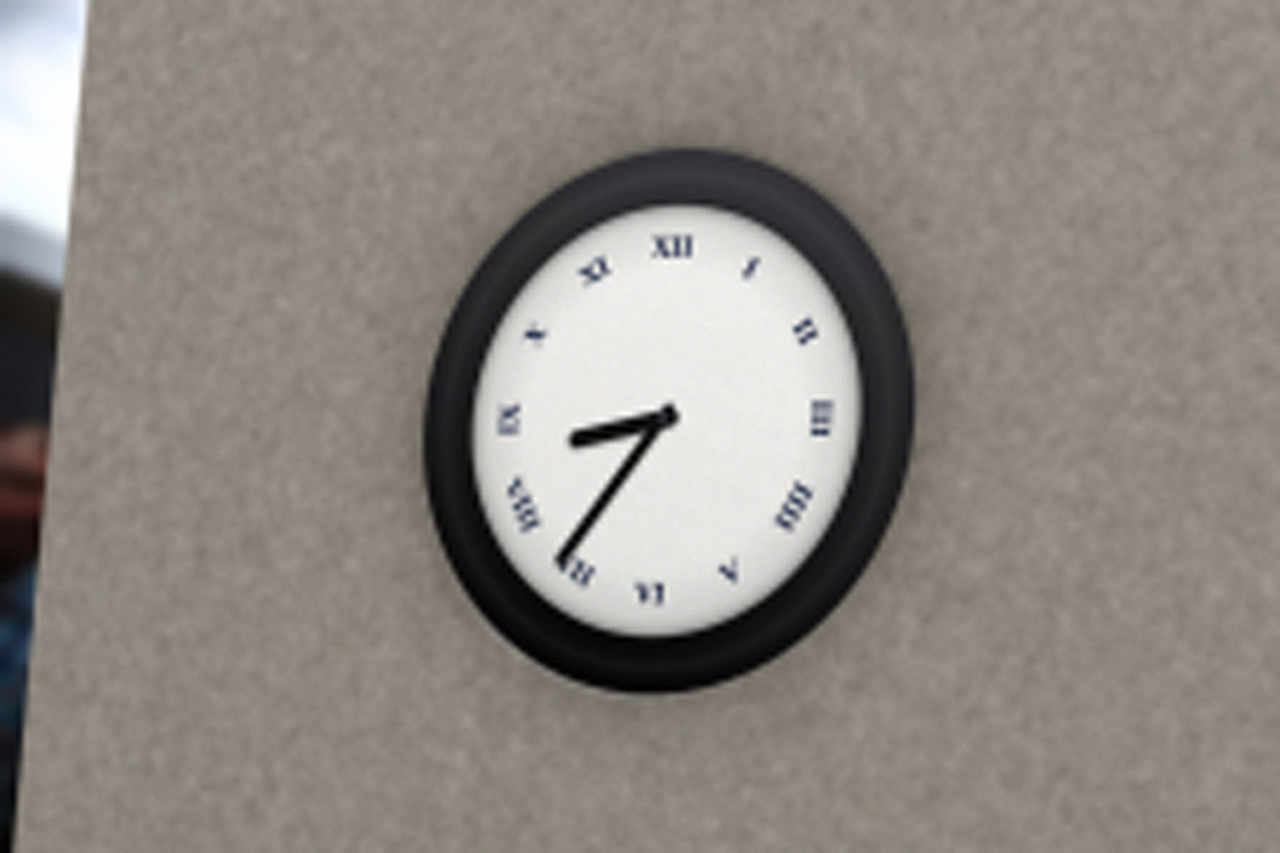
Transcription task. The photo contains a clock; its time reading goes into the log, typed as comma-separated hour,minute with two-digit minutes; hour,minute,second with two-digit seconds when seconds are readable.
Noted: 8,36
